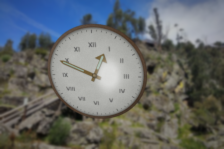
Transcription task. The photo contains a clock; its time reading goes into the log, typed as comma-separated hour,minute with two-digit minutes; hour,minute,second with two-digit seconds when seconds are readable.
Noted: 12,49
